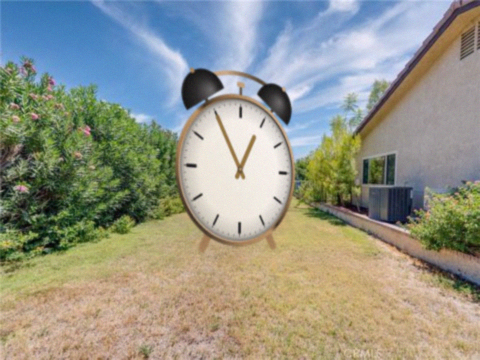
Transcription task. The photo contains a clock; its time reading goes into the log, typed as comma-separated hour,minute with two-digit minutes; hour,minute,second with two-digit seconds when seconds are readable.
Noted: 12,55
